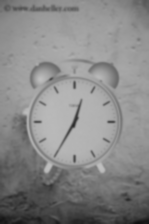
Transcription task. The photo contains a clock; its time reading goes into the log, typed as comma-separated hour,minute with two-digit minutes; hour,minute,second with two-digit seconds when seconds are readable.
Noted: 12,35
